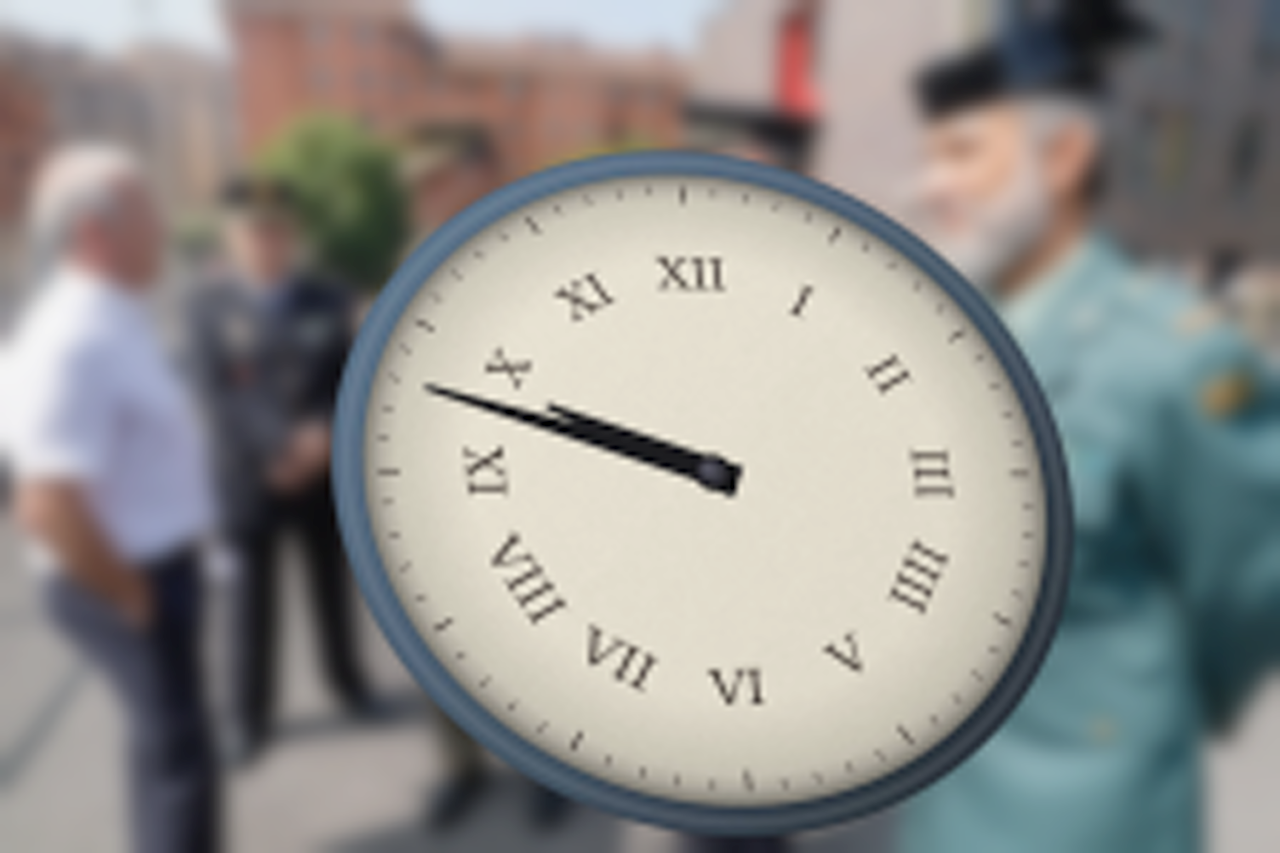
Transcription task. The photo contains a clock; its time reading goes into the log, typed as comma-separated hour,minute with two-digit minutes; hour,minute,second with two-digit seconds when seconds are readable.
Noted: 9,48
